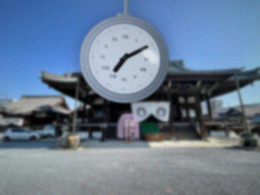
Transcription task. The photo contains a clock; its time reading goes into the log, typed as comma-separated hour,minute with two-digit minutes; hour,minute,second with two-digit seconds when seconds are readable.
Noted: 7,10
